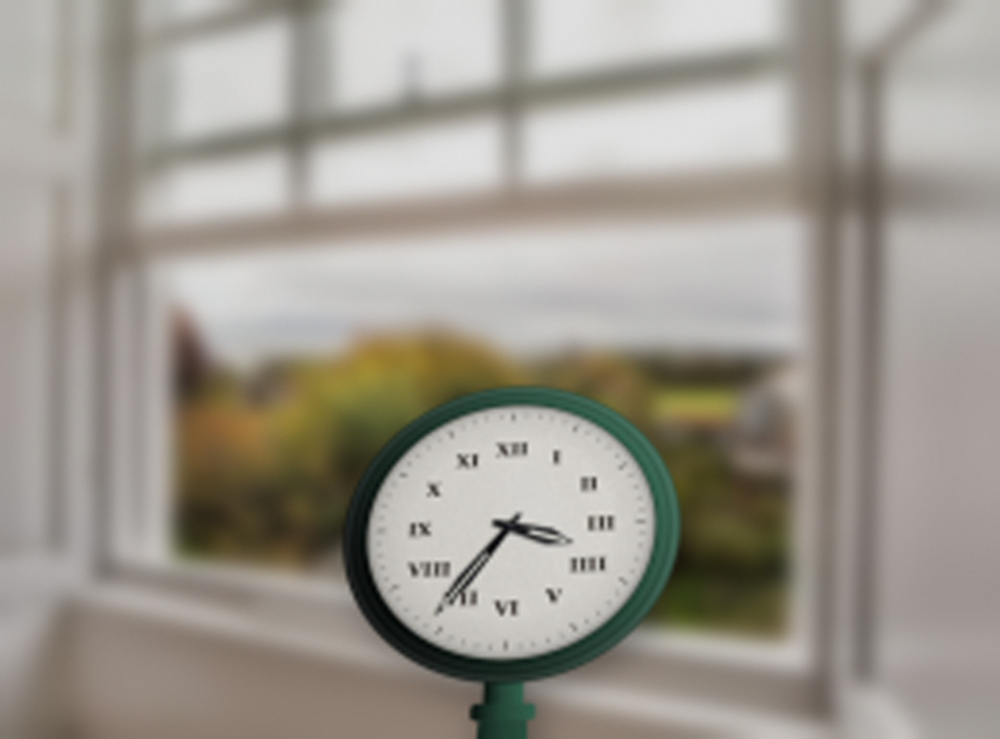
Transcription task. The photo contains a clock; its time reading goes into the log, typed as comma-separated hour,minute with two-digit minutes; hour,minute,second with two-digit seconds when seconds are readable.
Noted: 3,36
